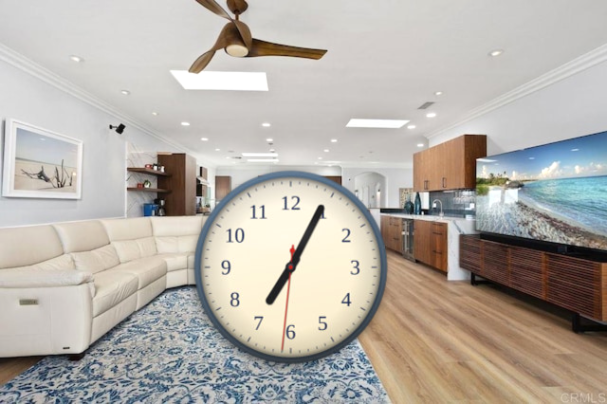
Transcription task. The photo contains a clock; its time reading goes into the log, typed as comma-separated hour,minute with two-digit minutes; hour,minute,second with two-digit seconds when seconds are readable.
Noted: 7,04,31
